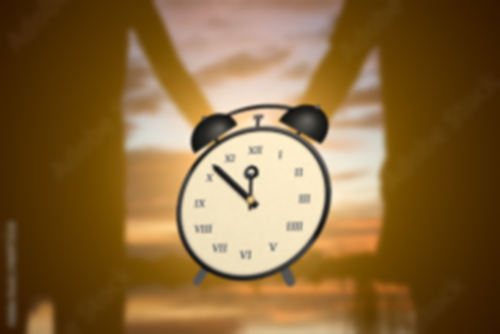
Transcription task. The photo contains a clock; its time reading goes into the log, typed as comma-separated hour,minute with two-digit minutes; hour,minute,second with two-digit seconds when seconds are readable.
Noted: 11,52
